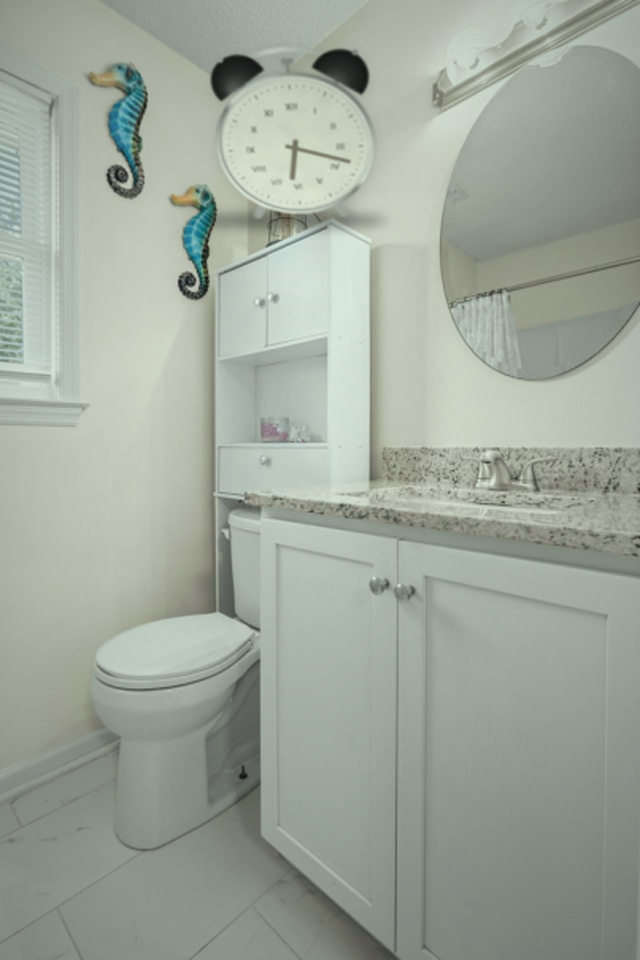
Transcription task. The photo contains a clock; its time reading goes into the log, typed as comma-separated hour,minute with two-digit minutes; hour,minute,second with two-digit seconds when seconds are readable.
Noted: 6,18
